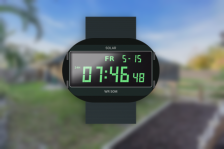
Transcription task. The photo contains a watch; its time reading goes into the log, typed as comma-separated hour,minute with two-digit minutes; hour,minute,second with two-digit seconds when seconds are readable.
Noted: 7,46,48
